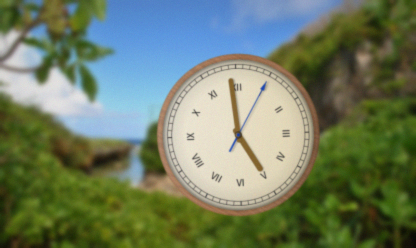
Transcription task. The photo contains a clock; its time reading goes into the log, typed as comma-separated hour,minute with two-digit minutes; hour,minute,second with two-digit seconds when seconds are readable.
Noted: 4,59,05
